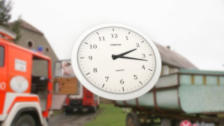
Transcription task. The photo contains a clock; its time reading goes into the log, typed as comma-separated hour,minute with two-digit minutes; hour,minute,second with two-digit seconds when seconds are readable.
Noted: 2,17
